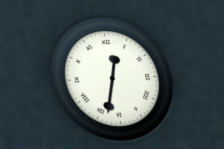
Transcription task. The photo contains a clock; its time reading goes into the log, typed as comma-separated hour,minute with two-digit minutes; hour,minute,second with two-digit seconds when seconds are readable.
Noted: 12,33
